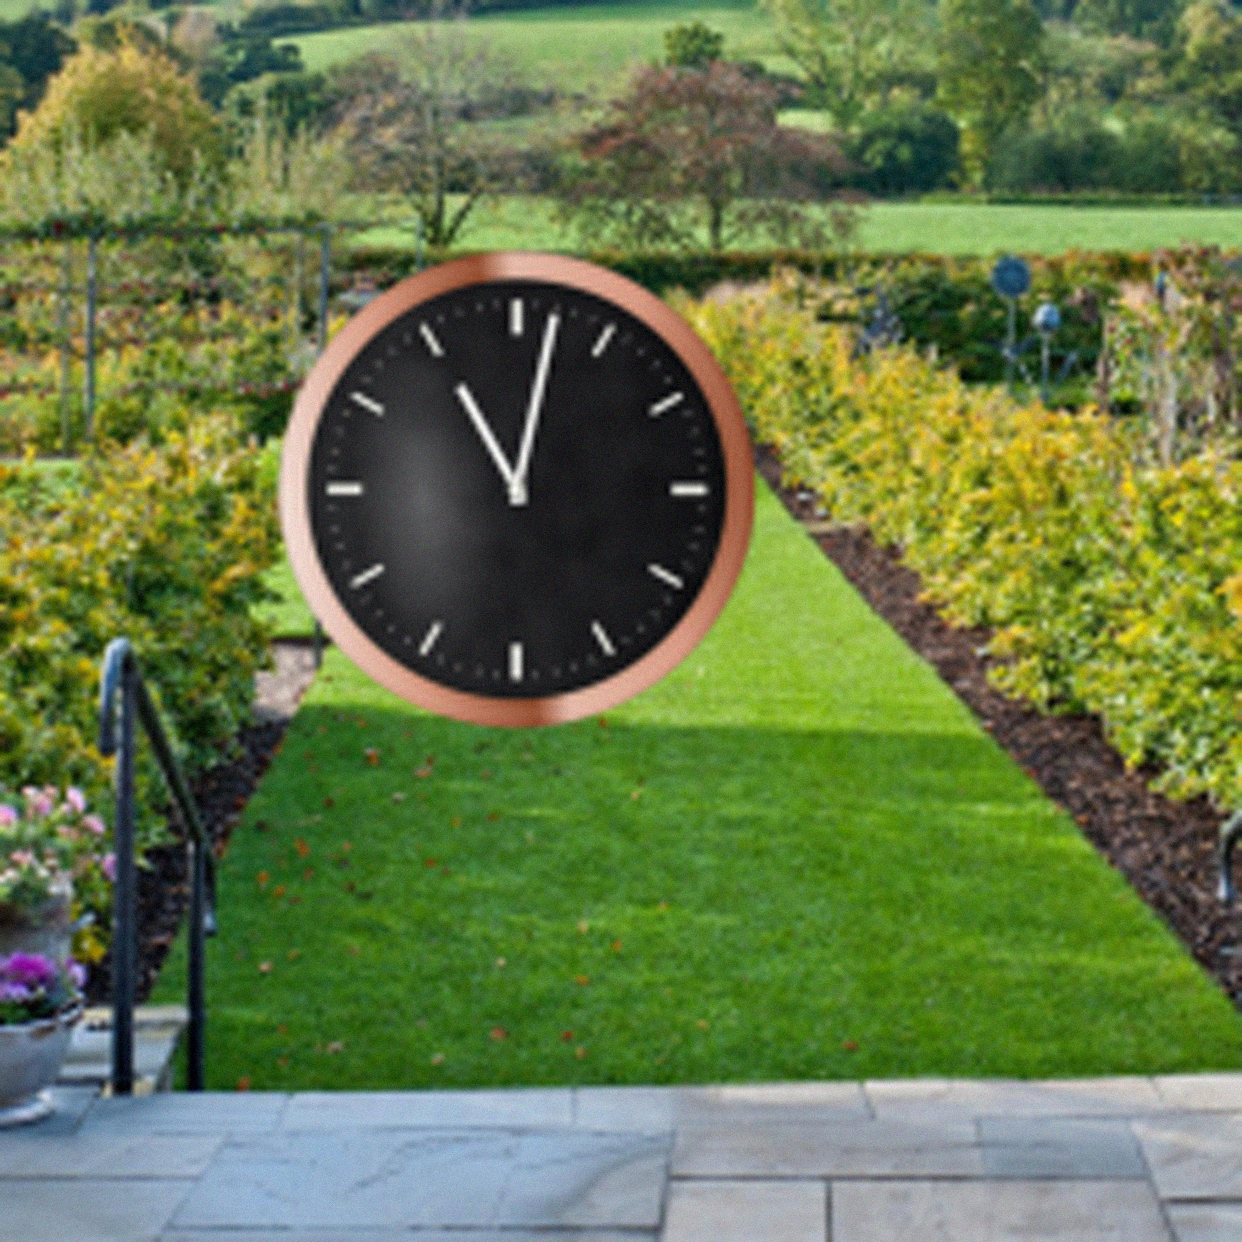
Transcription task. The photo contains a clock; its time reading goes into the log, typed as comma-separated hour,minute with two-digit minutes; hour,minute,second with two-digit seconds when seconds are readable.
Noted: 11,02
